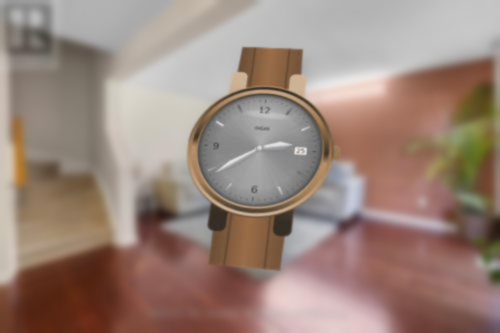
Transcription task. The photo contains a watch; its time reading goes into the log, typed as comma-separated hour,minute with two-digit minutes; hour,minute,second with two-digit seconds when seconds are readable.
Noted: 2,39
